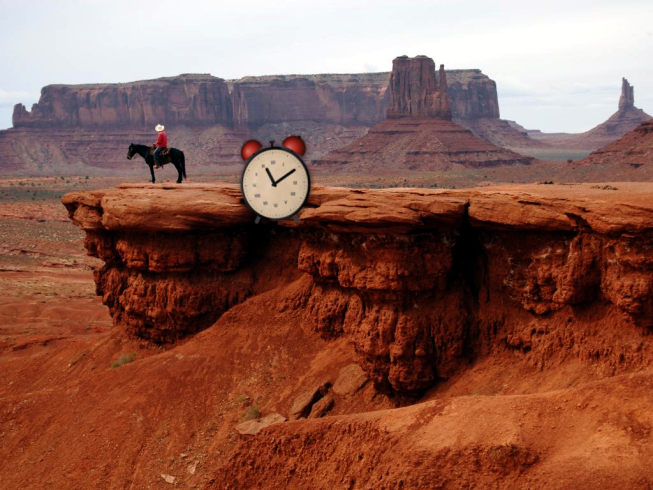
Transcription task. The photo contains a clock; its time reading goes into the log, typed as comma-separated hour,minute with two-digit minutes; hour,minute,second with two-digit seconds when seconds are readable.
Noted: 11,10
